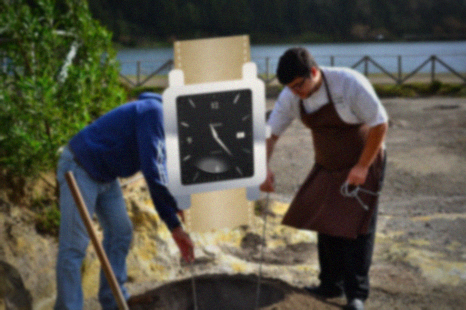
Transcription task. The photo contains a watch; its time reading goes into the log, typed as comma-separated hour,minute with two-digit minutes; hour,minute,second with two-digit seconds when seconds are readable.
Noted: 11,24
